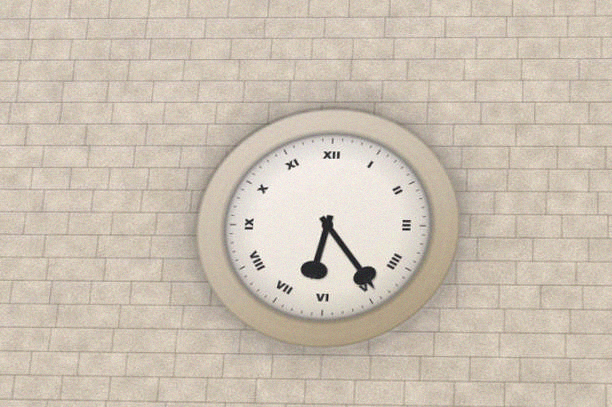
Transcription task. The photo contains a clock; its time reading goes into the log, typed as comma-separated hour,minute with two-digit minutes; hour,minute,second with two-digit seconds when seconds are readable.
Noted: 6,24
